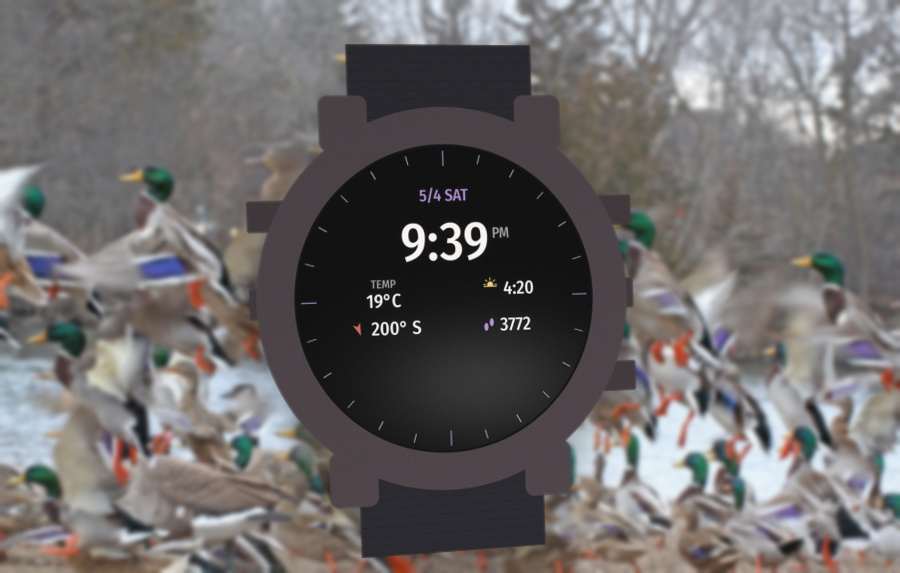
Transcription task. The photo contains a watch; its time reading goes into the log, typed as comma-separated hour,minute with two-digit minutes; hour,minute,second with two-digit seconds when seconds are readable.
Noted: 9,39
